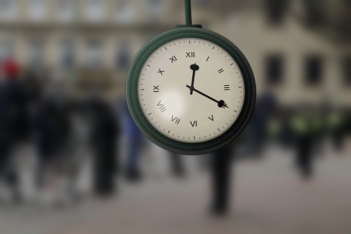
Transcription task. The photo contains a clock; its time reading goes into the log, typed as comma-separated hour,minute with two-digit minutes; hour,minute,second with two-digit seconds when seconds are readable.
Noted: 12,20
